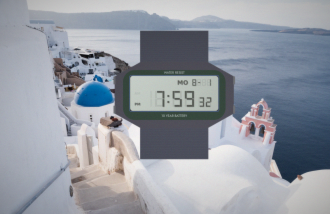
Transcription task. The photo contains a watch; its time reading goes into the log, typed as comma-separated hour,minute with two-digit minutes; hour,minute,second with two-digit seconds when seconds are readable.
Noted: 7,59,32
